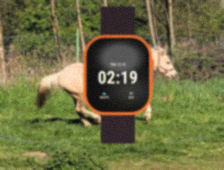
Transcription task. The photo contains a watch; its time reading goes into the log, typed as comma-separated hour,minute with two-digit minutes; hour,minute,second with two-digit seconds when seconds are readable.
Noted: 2,19
